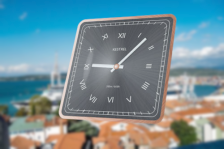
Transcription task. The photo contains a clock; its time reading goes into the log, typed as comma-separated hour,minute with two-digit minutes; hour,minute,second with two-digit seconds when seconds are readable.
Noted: 9,07
